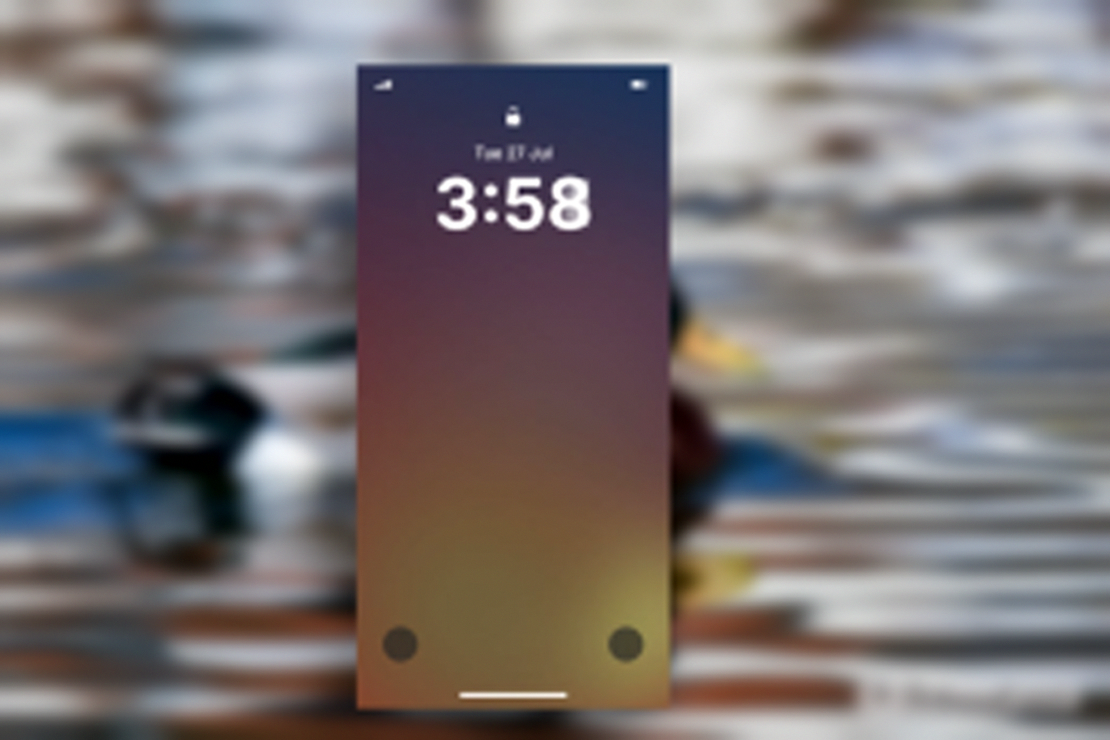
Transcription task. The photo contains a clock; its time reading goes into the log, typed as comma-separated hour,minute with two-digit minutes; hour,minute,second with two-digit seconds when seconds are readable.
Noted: 3,58
